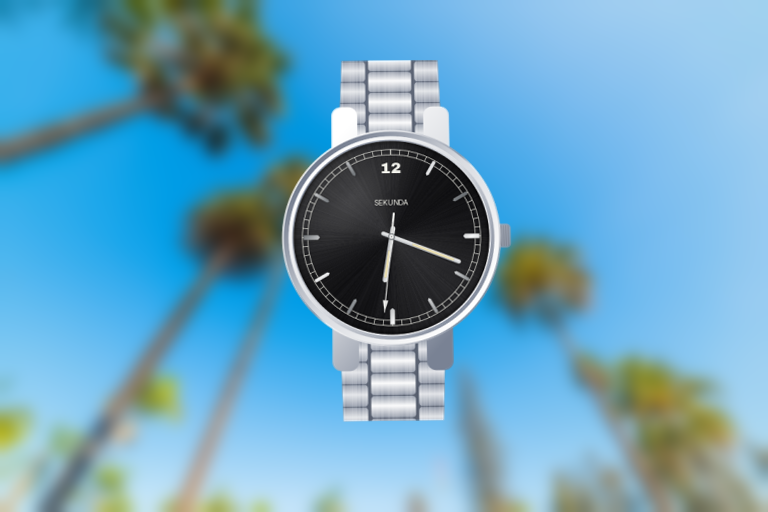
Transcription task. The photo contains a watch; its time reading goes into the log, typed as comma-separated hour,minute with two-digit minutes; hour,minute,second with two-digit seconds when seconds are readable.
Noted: 6,18,31
